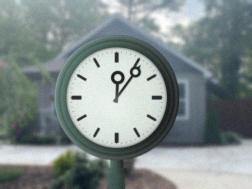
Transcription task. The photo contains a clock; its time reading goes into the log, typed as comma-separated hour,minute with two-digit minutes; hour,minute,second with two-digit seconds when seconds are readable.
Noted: 12,06
